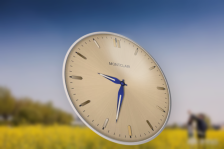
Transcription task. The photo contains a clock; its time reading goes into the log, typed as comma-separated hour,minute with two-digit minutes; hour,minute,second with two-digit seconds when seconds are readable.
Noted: 9,33
